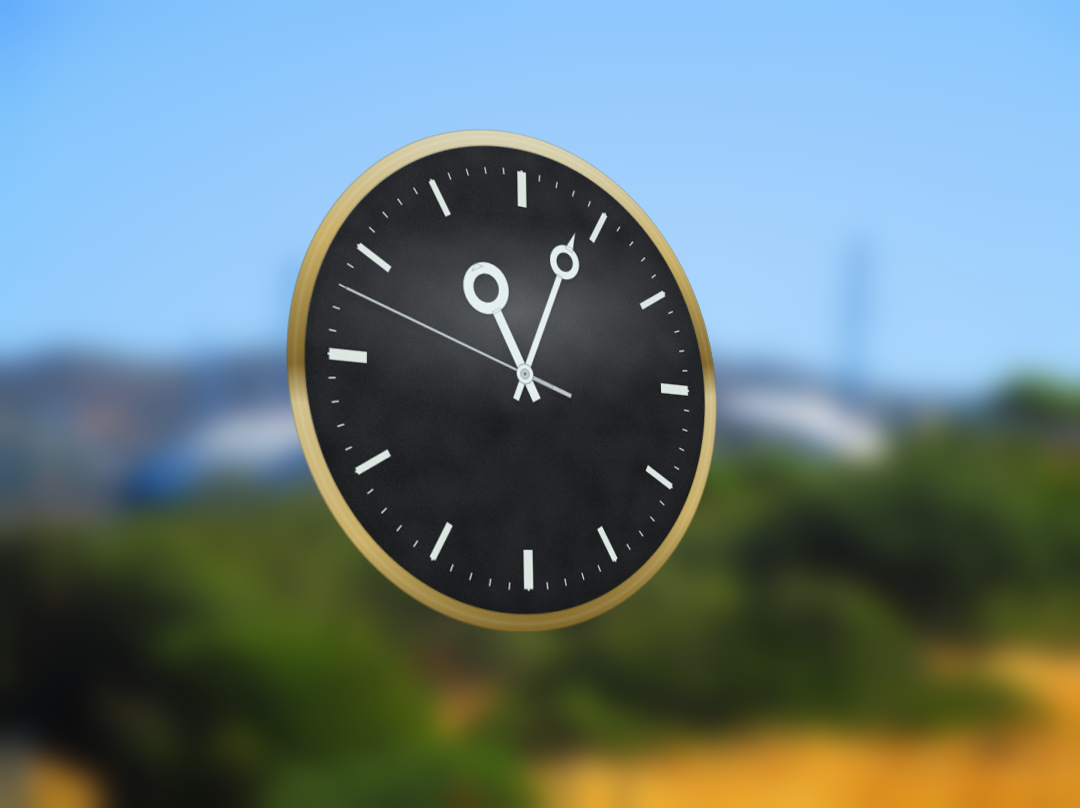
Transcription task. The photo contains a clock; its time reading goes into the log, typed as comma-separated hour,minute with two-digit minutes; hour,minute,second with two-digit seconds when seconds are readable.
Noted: 11,03,48
